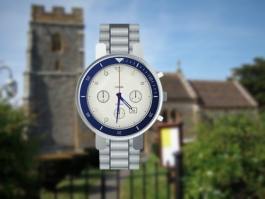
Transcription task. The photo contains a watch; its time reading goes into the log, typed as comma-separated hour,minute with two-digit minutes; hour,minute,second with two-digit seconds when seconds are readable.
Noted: 4,31
